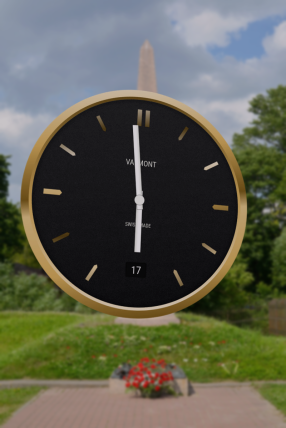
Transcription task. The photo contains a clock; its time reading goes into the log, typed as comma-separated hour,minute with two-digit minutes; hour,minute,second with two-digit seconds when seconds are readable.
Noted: 5,59
